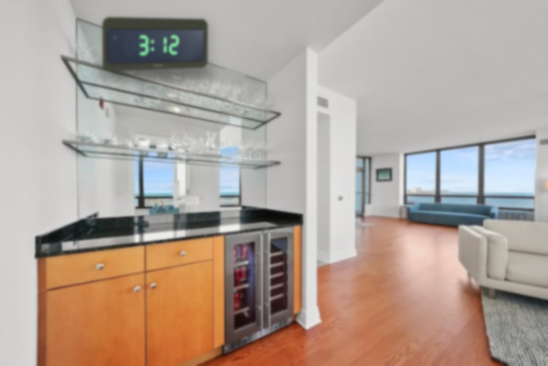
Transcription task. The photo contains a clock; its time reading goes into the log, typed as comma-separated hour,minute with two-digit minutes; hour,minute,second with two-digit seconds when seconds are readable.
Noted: 3,12
